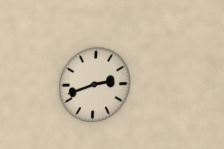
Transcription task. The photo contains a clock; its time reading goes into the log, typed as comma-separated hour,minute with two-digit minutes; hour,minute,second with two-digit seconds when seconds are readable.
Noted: 2,42
